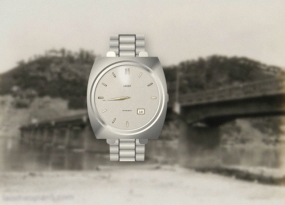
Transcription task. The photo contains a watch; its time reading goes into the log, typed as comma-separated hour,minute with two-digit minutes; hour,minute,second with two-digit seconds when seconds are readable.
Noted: 8,44
